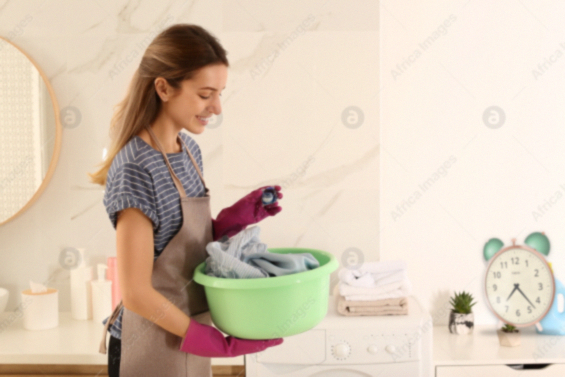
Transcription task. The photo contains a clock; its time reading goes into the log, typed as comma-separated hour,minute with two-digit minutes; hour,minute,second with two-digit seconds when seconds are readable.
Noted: 7,23
